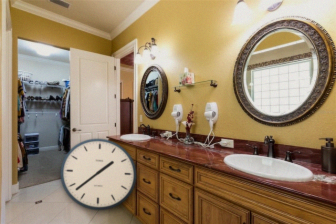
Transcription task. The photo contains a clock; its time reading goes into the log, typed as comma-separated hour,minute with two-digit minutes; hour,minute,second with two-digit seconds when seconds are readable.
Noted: 1,38
